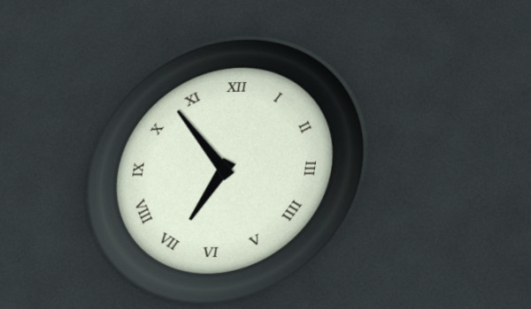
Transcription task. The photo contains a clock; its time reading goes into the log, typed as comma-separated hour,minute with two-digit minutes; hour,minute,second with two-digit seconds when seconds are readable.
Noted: 6,53
